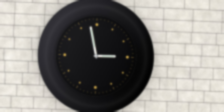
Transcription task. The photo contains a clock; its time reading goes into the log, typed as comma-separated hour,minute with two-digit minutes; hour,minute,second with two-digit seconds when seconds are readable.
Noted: 2,58
